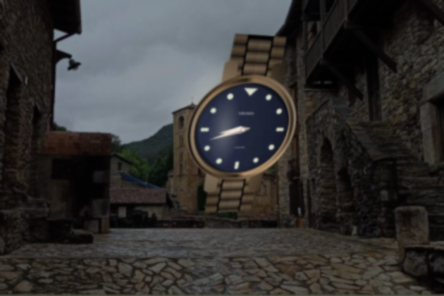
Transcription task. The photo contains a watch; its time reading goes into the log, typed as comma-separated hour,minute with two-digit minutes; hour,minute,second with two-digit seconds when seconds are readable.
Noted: 8,42
